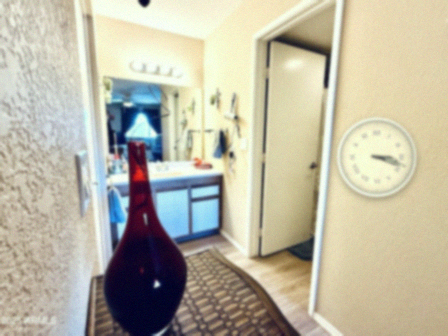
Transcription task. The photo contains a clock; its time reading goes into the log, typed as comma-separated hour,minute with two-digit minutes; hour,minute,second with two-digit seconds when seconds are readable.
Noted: 3,18
